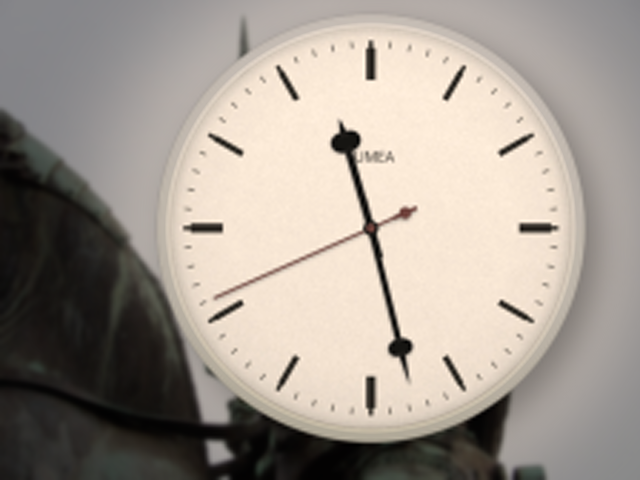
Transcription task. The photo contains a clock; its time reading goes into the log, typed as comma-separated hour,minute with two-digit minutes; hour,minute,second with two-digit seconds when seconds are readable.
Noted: 11,27,41
